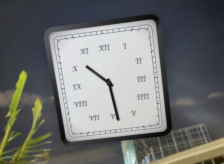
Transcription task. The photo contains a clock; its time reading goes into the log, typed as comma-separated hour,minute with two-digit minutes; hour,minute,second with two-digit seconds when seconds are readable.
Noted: 10,29
